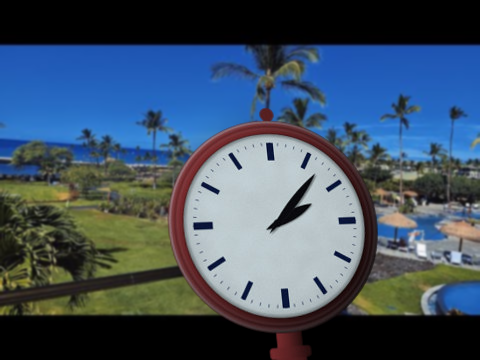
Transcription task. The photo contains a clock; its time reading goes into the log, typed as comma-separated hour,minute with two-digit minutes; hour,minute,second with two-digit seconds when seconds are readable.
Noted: 2,07
